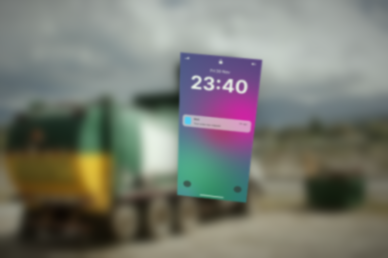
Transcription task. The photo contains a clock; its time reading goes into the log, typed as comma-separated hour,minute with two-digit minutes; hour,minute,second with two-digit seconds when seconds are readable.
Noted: 23,40
